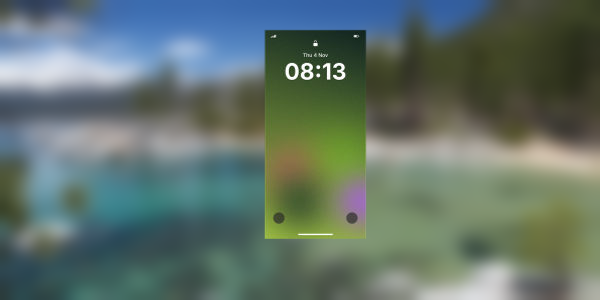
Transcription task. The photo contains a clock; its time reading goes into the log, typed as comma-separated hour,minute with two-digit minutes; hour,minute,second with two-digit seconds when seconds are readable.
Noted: 8,13
